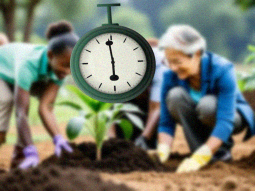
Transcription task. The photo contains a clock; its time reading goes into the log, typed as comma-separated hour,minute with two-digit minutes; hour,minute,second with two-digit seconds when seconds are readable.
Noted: 5,59
